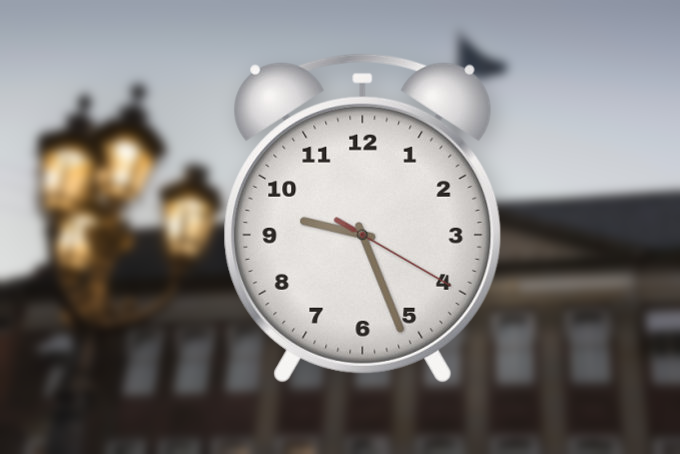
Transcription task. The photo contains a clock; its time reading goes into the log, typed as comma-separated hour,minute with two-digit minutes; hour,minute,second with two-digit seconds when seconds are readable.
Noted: 9,26,20
